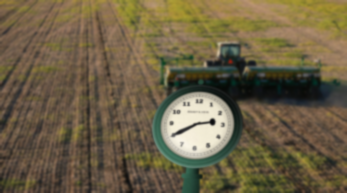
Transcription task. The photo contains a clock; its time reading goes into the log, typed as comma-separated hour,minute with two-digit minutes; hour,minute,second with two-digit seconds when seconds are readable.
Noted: 2,40
